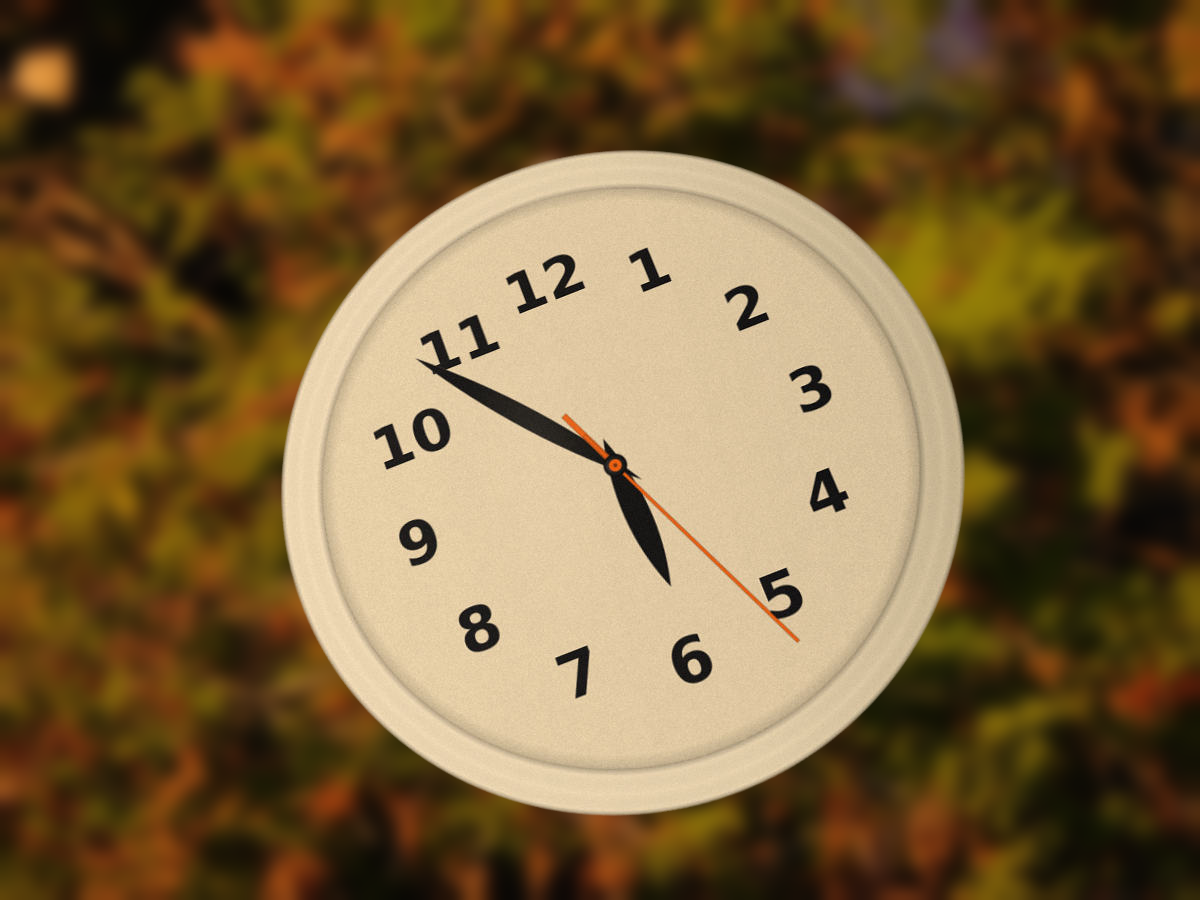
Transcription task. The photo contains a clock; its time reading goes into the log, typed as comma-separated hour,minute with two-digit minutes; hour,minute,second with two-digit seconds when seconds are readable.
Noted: 5,53,26
